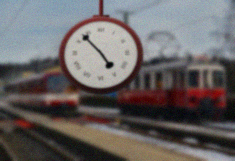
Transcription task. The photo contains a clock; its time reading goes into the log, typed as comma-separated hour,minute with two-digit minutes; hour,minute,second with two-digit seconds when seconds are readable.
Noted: 4,53
